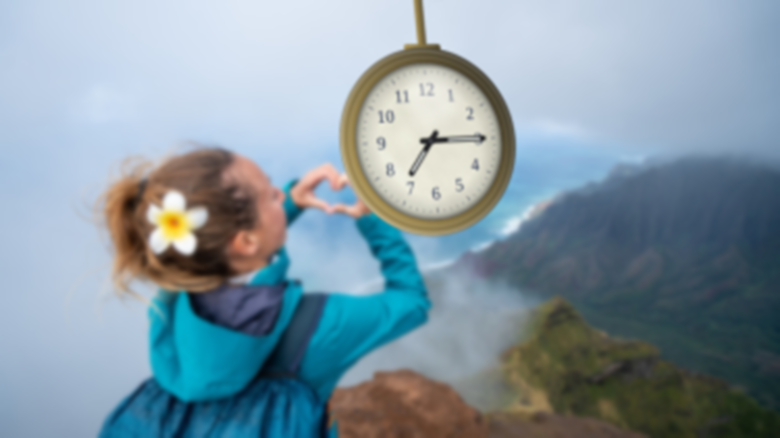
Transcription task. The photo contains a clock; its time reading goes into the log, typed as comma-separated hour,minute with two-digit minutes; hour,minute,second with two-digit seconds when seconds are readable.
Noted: 7,15
